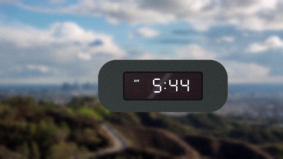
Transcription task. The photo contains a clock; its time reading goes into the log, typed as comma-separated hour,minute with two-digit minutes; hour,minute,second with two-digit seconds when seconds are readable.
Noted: 5,44
